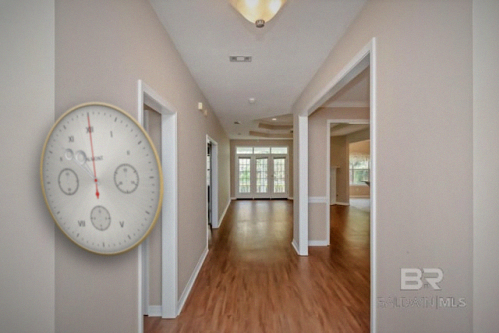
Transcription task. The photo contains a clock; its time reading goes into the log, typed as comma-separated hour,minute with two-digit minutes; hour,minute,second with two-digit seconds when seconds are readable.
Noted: 10,52
